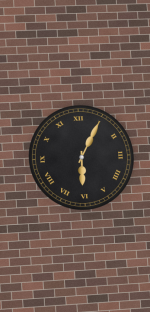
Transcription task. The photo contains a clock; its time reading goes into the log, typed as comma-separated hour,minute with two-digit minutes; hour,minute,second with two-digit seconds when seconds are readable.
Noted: 6,05
